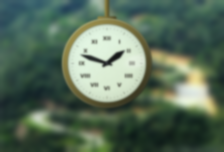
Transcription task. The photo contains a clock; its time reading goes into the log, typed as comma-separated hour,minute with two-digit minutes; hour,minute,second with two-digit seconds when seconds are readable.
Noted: 1,48
